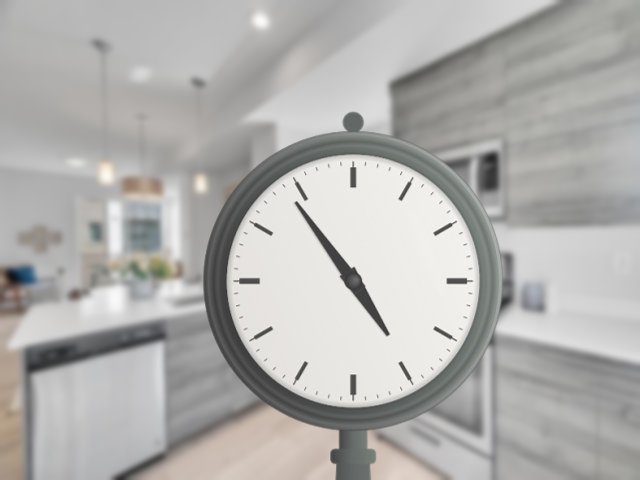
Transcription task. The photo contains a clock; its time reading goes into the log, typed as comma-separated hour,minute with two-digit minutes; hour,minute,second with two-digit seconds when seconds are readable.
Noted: 4,54
